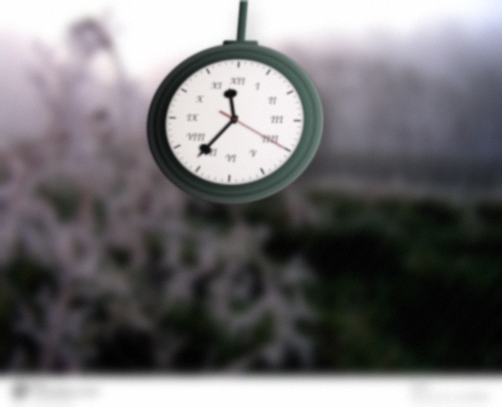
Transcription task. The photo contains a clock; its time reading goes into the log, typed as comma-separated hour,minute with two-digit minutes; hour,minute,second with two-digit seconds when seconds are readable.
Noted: 11,36,20
